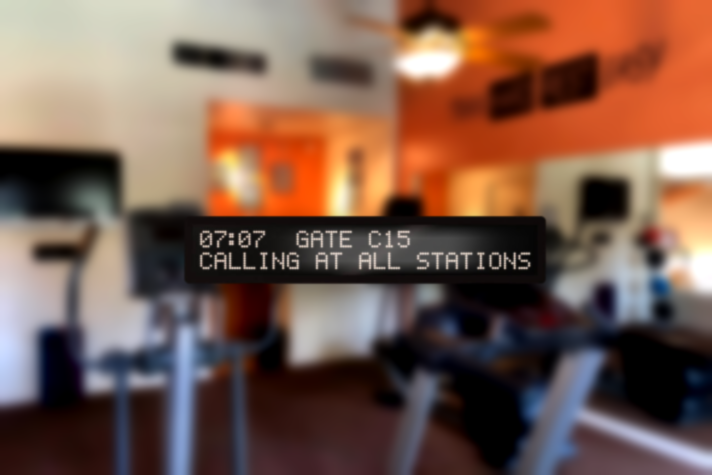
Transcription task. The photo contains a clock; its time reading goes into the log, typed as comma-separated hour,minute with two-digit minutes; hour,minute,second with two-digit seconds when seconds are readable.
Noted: 7,07
